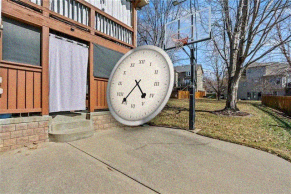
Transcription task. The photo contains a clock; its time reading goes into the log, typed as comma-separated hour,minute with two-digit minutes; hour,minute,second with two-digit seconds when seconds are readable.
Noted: 4,36
